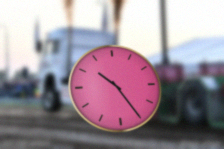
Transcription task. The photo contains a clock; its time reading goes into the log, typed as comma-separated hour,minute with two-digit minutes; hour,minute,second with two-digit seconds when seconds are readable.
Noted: 10,25
